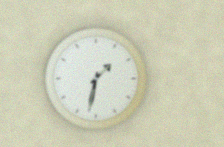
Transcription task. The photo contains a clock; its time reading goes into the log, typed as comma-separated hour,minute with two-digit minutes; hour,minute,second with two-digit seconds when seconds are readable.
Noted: 1,32
